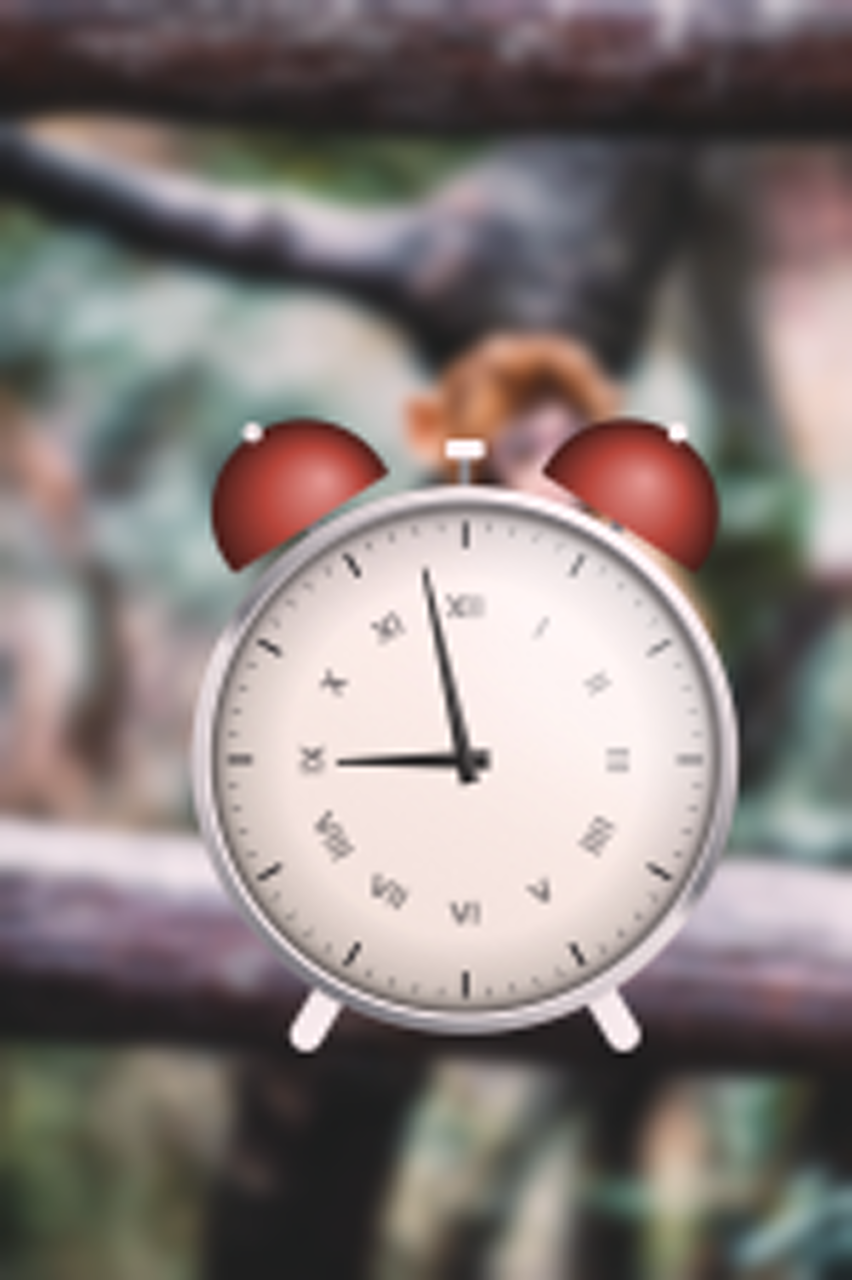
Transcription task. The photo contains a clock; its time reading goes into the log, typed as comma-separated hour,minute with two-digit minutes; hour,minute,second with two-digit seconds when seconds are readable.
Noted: 8,58
